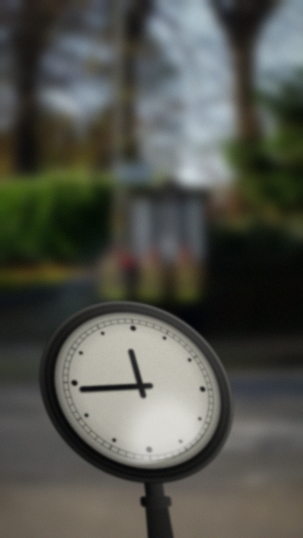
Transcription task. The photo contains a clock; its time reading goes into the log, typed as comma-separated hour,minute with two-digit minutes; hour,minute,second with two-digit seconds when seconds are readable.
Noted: 11,44
